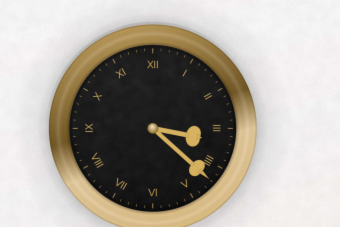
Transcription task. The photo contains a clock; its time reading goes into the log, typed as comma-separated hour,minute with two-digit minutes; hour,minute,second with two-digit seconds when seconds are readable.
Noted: 3,22
